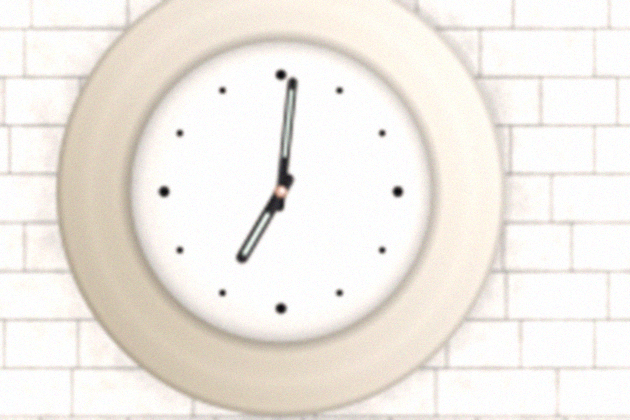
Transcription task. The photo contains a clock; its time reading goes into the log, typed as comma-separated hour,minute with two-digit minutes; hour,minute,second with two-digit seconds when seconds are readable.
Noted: 7,01
